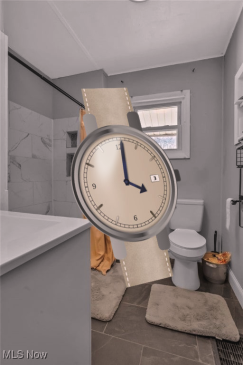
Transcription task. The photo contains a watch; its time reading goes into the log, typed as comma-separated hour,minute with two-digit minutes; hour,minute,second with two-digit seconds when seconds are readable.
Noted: 4,01
